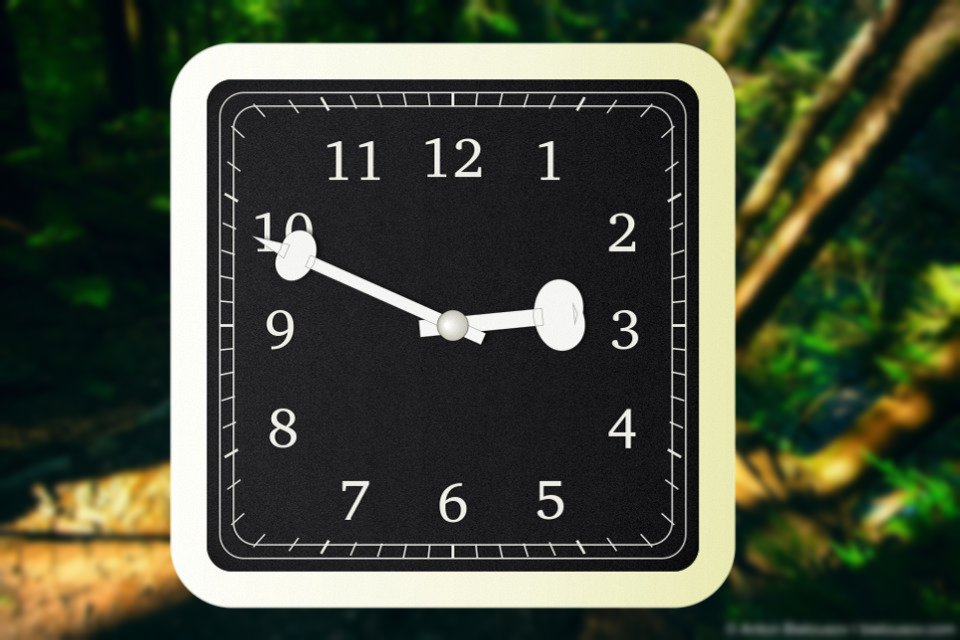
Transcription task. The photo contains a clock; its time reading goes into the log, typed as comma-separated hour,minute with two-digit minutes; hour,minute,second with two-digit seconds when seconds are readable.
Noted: 2,49
